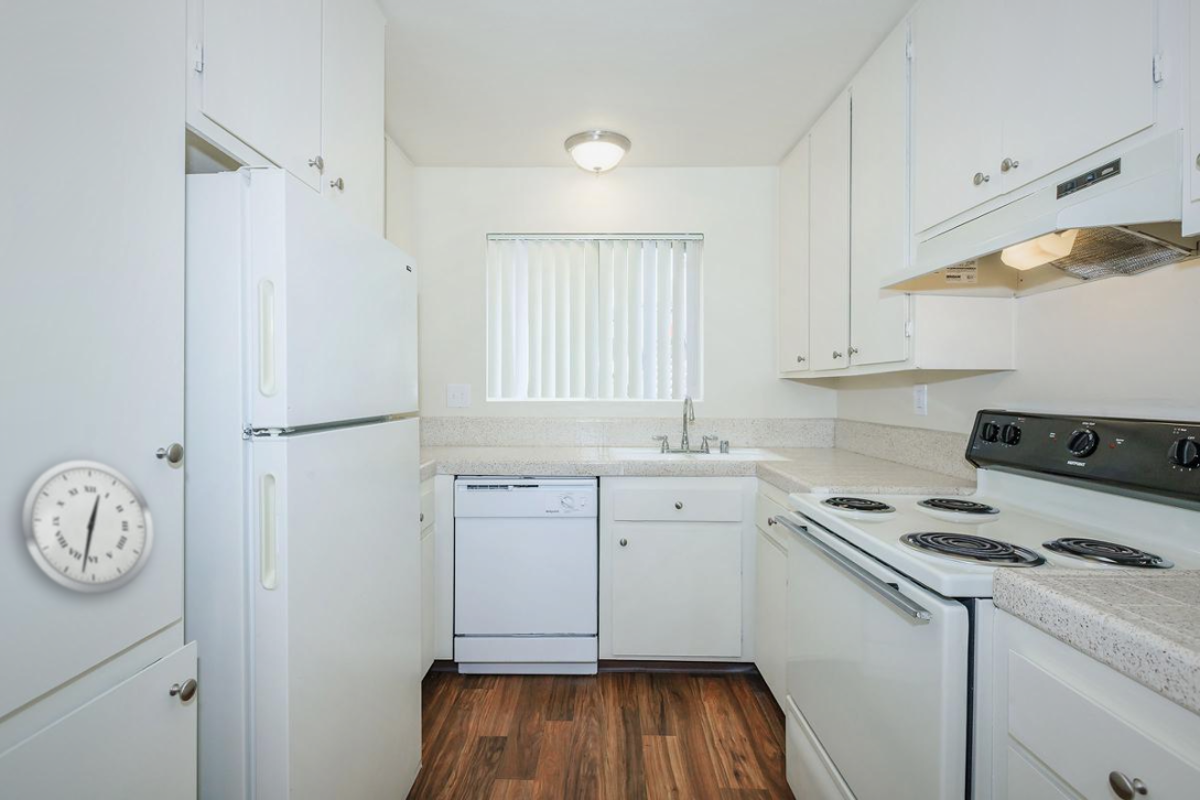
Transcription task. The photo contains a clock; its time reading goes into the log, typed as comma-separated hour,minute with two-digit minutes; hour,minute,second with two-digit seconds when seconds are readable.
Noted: 12,32
